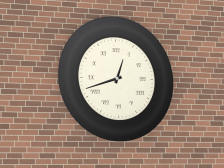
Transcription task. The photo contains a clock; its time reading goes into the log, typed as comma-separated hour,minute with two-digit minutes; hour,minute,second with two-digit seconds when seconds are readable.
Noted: 12,42
